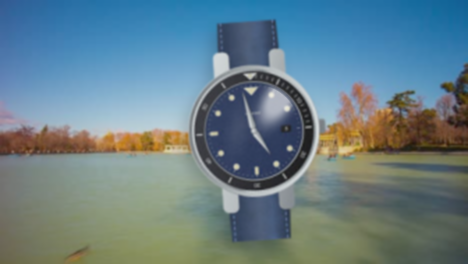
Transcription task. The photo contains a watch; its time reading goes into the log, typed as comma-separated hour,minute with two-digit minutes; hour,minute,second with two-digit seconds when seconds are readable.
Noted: 4,58
